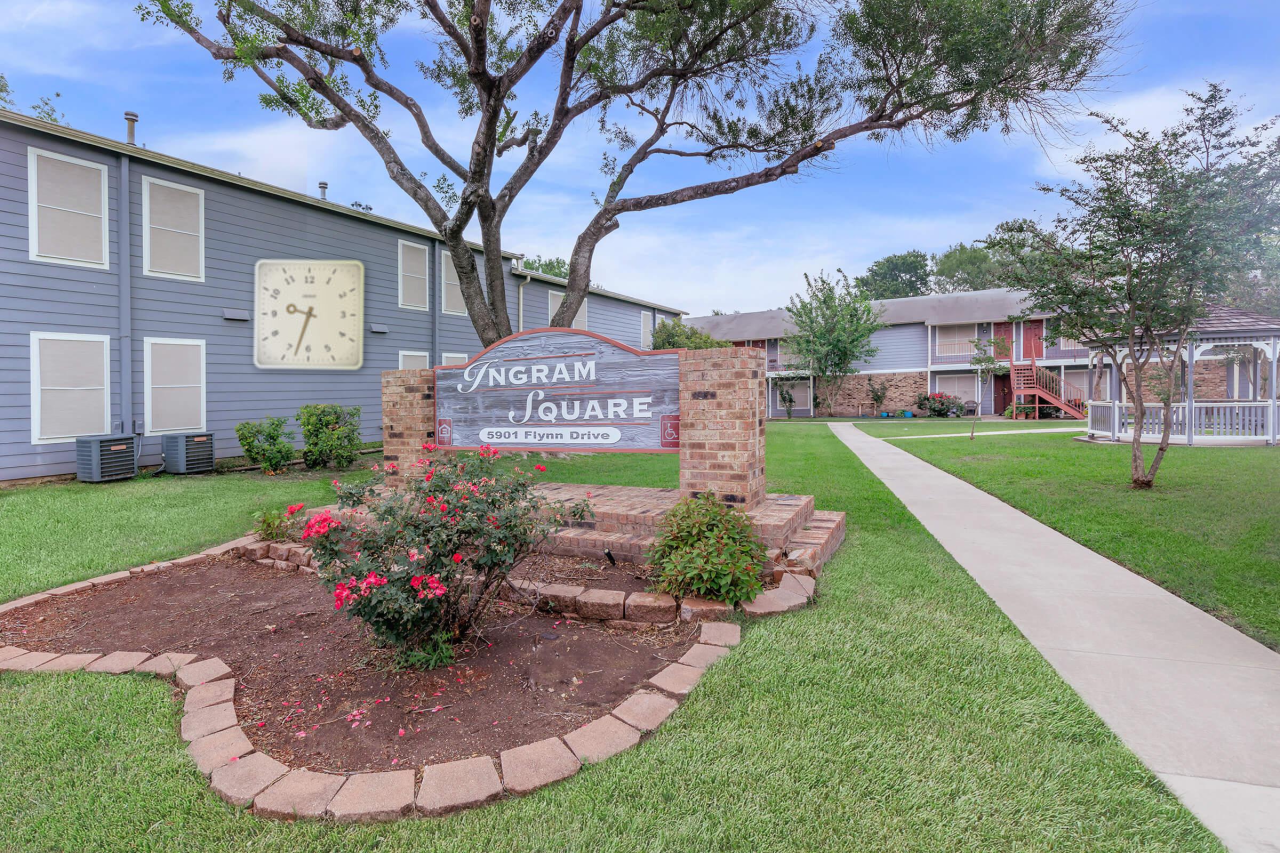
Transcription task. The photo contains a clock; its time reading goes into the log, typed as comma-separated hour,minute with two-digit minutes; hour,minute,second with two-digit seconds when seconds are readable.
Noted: 9,33
